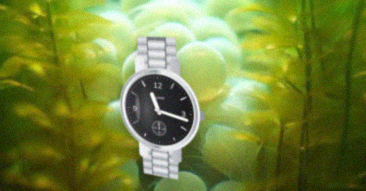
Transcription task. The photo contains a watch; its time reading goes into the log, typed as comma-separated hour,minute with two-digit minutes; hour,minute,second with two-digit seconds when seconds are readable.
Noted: 11,17
